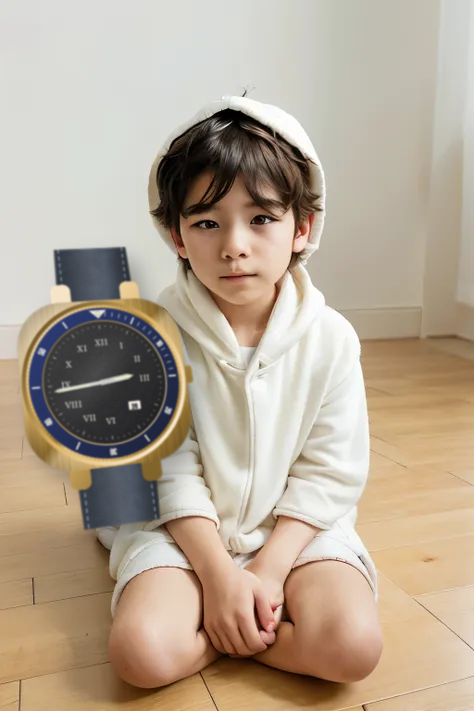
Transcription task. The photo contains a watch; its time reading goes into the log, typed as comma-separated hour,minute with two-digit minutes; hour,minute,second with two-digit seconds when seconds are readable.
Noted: 2,44
